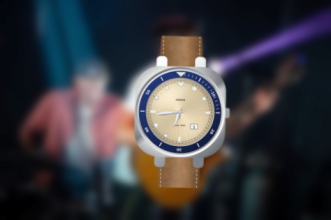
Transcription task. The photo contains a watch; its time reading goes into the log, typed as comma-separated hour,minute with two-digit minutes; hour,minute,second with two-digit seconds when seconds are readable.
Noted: 6,44
